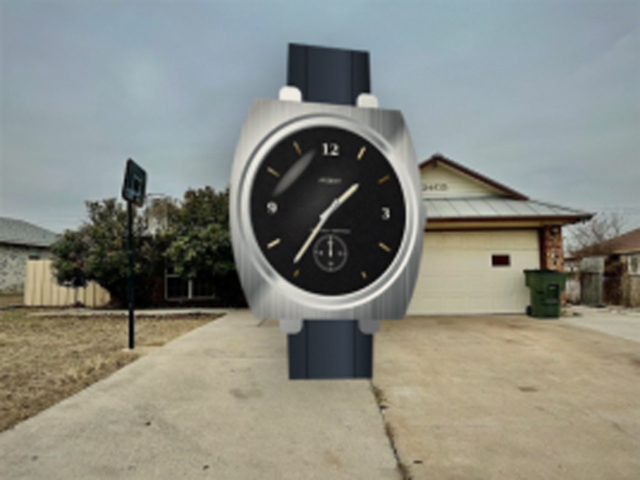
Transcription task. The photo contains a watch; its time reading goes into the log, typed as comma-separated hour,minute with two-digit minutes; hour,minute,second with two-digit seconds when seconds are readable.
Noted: 1,36
